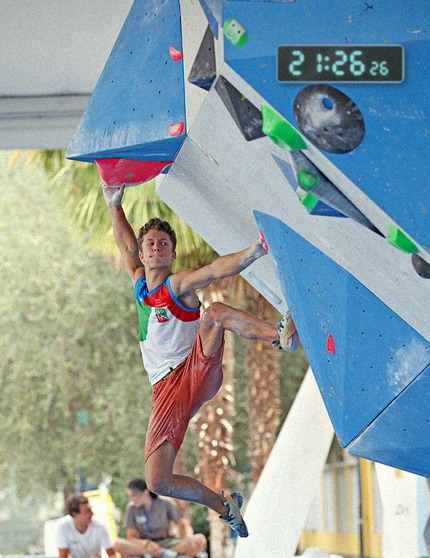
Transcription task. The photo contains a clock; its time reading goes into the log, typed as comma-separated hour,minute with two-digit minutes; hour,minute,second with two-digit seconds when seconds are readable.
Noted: 21,26,26
